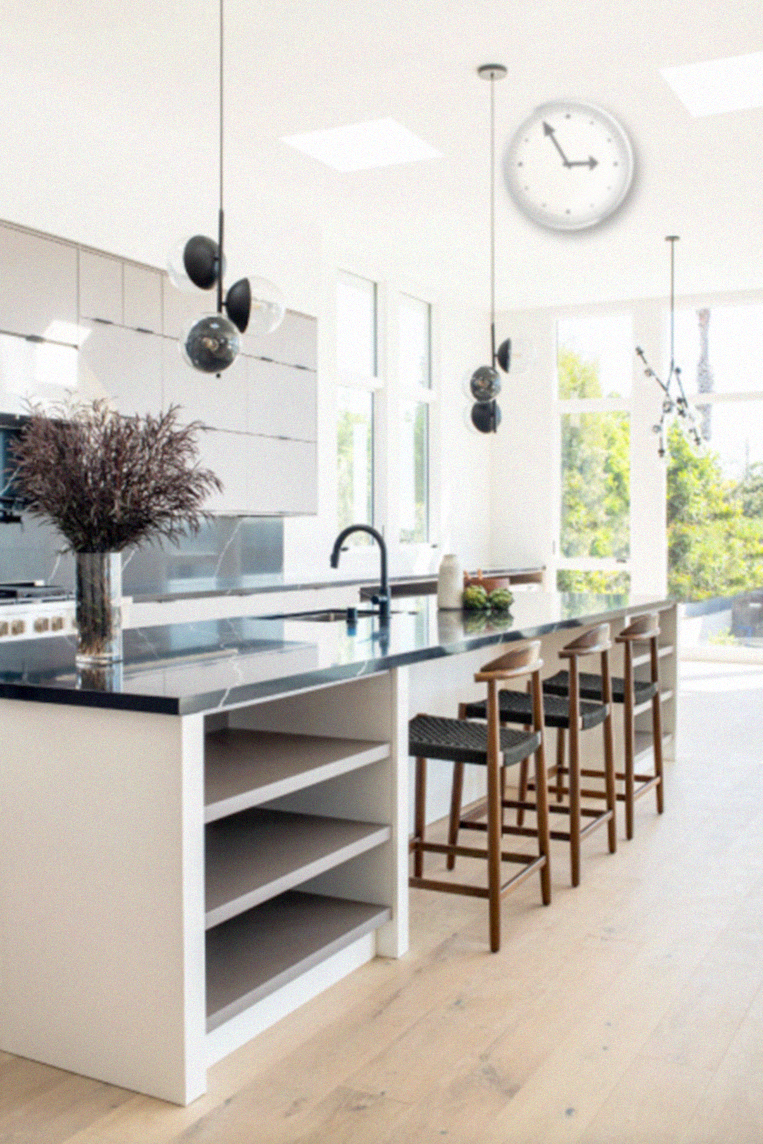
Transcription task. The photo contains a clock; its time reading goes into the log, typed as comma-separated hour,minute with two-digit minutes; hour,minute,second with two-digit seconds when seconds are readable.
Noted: 2,55
